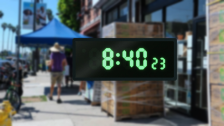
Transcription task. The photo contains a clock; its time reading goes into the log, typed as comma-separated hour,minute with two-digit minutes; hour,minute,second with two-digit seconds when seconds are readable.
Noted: 8,40,23
